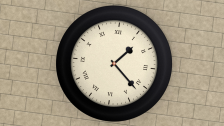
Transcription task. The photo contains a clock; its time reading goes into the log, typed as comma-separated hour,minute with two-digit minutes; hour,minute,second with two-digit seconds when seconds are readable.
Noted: 1,22
